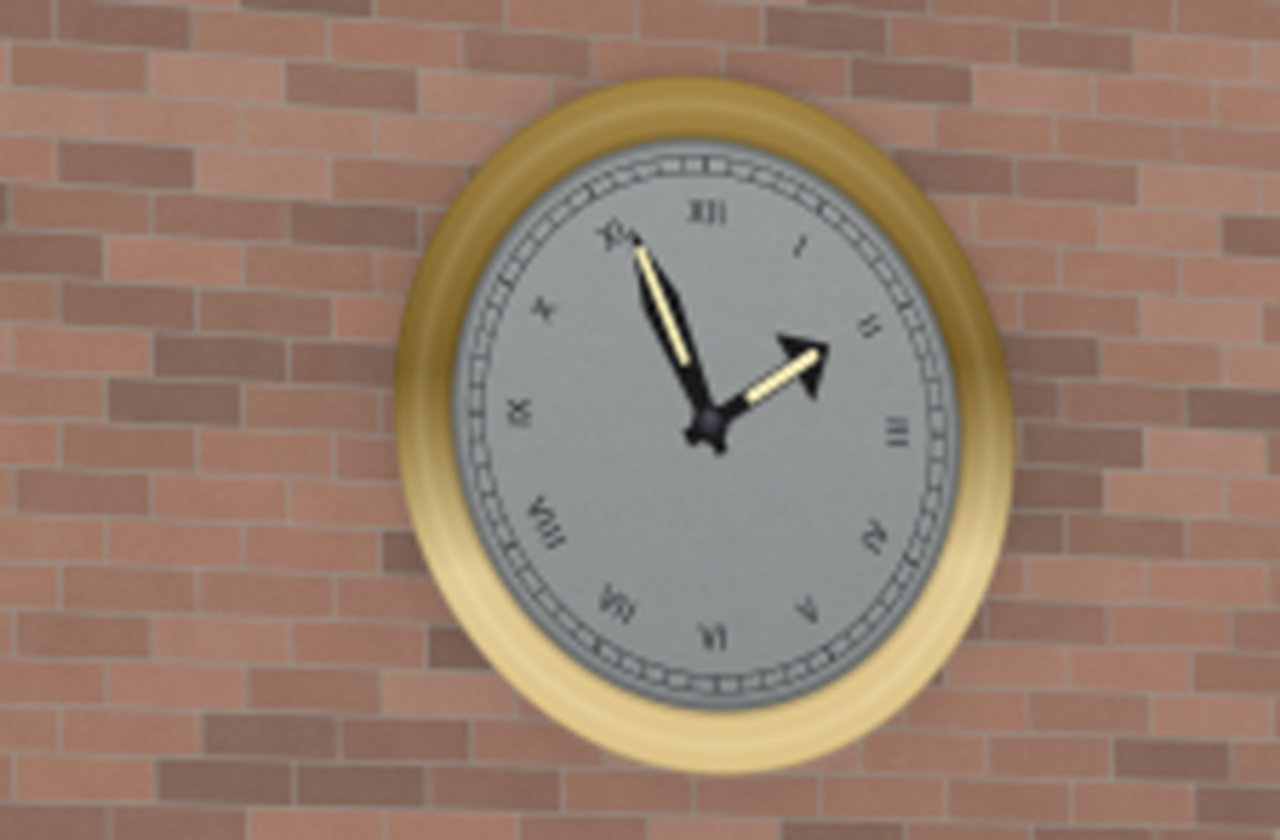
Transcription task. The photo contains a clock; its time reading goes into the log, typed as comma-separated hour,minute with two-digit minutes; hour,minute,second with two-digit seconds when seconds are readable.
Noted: 1,56
